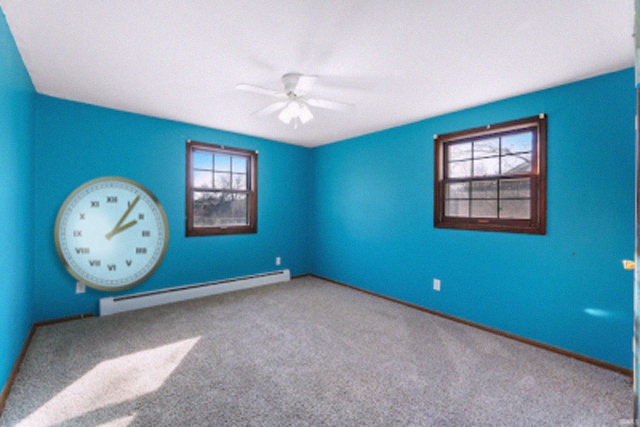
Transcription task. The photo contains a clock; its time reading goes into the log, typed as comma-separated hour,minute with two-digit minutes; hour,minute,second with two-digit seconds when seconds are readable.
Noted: 2,06
